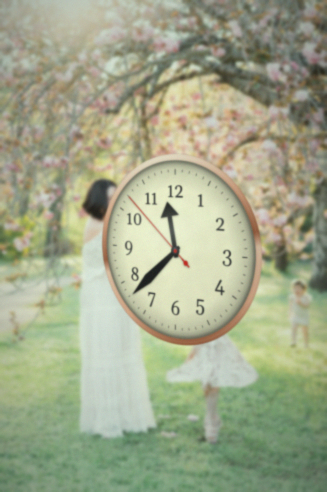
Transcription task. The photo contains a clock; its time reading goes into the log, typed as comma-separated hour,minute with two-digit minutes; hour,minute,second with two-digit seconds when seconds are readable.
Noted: 11,37,52
